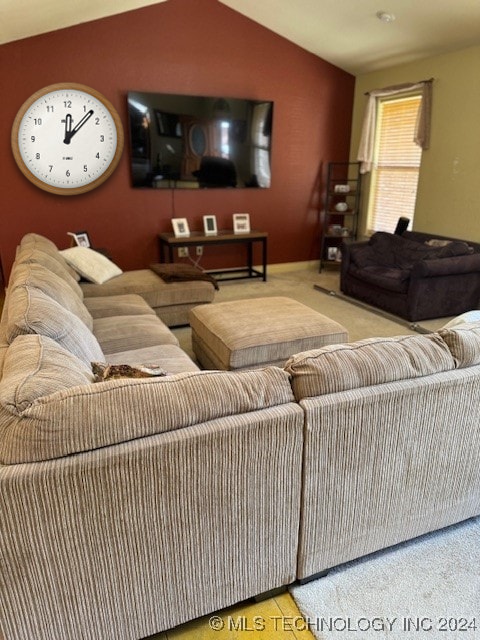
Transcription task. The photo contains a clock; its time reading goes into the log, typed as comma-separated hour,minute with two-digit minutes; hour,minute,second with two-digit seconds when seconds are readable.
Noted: 12,07
